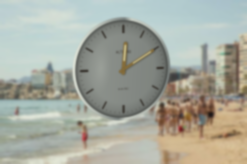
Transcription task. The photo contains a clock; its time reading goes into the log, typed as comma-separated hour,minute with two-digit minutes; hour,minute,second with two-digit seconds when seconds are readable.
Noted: 12,10
